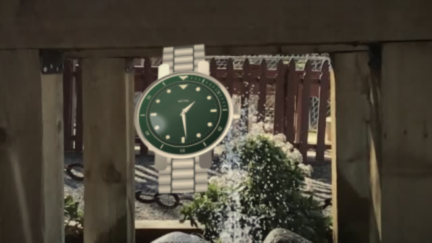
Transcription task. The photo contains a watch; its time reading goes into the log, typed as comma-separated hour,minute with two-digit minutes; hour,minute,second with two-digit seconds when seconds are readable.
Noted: 1,29
